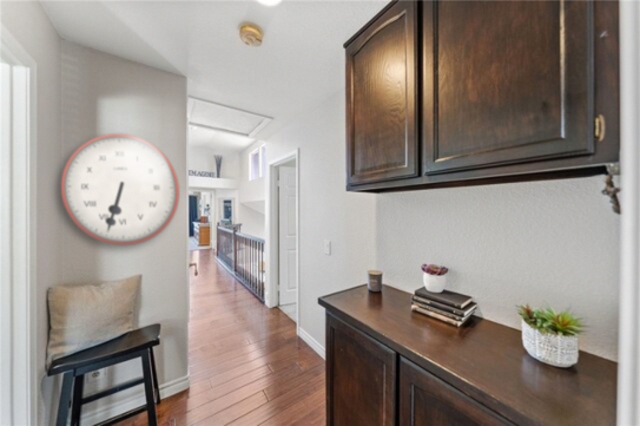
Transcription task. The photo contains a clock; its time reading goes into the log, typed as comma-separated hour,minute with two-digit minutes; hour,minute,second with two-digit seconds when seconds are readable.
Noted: 6,33
